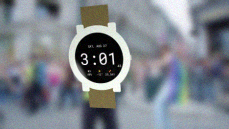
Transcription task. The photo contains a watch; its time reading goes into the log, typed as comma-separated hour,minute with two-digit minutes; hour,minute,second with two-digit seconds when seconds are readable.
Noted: 3,01
